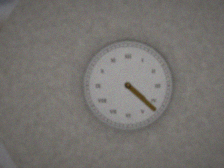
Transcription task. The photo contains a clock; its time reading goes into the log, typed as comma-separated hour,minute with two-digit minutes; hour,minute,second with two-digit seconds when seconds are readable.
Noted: 4,22
